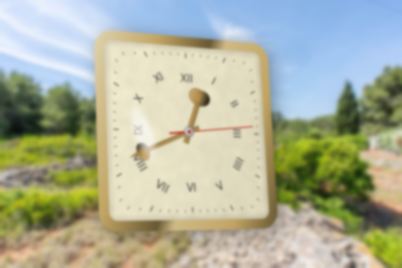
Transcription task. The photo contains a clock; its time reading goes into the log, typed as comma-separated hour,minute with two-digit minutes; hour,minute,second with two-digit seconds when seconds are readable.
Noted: 12,41,14
